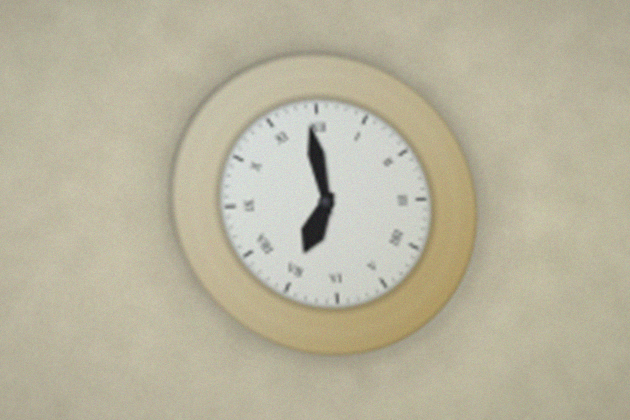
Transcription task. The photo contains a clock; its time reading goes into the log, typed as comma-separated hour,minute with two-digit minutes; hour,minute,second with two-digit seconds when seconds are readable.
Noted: 6,59
